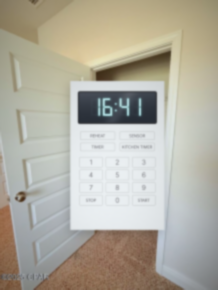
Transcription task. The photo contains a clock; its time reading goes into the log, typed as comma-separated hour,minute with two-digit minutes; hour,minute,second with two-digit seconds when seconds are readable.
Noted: 16,41
